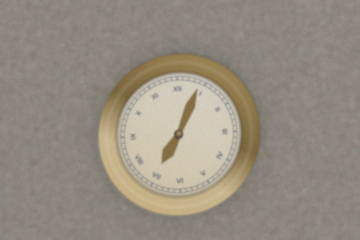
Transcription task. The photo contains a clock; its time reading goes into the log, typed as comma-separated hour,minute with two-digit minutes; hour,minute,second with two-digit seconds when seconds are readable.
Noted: 7,04
